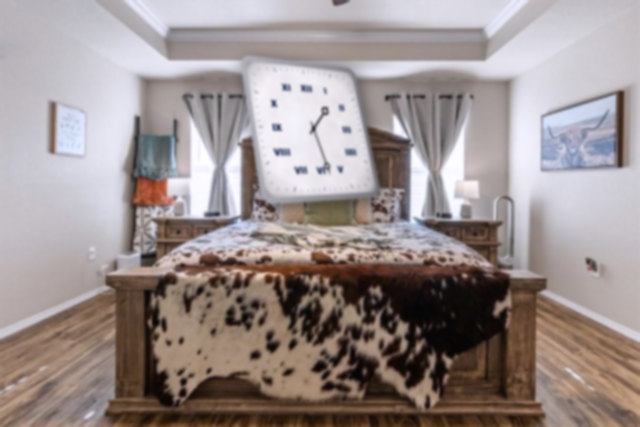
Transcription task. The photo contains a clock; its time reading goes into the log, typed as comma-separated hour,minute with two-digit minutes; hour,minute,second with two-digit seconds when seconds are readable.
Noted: 1,28
